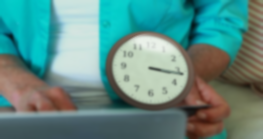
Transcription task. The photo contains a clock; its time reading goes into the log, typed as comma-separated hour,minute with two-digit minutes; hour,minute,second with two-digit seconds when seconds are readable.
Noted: 3,16
